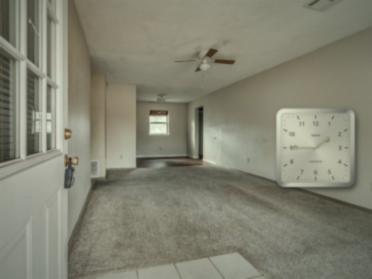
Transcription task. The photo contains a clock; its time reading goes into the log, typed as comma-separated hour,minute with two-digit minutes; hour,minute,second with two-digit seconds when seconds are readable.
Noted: 1,45
